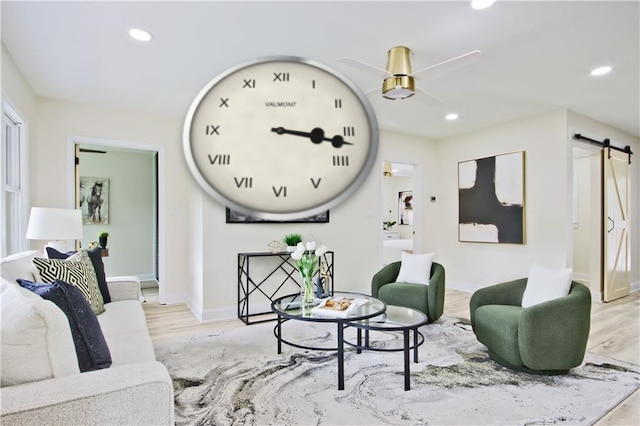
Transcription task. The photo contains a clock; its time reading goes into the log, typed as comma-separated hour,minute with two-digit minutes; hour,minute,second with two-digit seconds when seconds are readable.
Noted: 3,17
